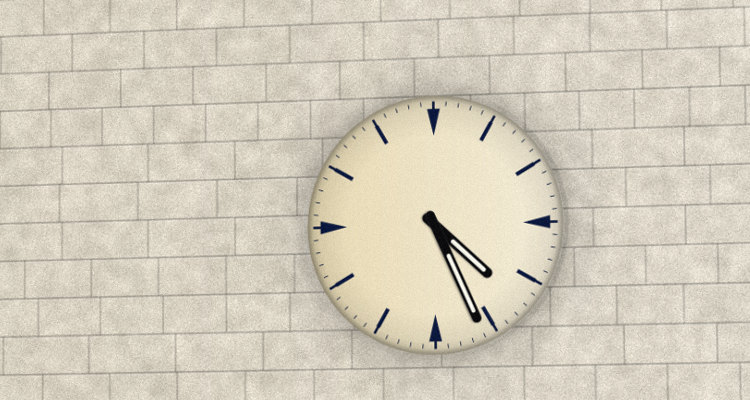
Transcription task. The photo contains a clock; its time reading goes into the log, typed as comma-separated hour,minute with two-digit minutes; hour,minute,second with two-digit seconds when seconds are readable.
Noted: 4,26
